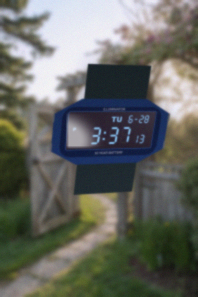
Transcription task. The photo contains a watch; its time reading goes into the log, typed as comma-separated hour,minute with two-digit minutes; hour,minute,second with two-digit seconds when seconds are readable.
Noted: 3,37
